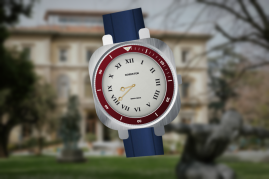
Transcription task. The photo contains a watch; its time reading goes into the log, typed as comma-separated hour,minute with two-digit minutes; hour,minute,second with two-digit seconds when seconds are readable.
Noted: 8,39
